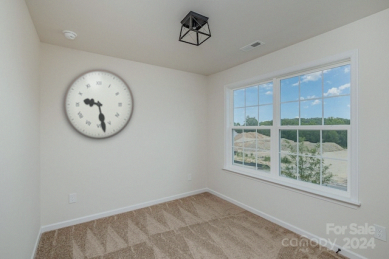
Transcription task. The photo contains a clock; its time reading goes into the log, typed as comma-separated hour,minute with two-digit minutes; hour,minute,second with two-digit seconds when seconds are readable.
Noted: 9,28
